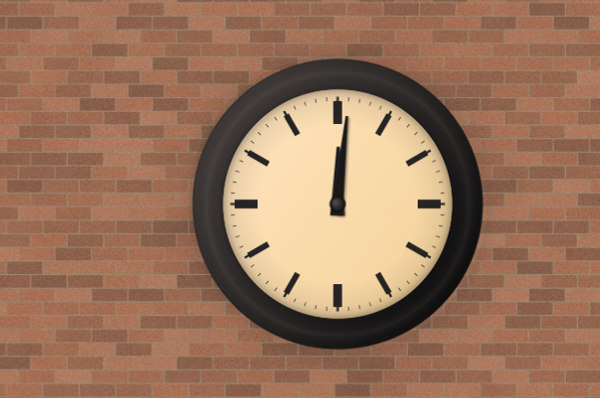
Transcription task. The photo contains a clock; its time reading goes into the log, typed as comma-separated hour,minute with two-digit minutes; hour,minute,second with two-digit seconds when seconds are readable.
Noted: 12,01
